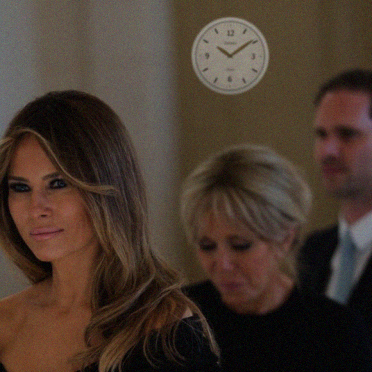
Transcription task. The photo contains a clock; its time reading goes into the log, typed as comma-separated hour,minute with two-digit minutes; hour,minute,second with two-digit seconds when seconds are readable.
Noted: 10,09
